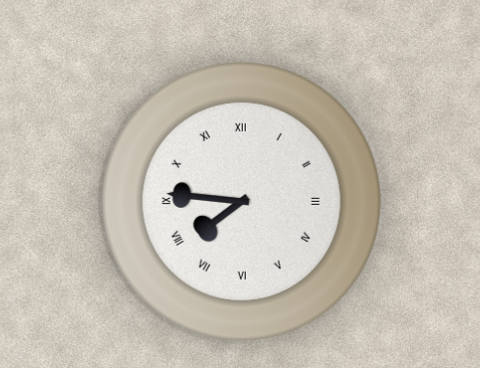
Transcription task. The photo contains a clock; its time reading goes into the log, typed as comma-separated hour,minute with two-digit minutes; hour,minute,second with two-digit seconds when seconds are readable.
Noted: 7,46
